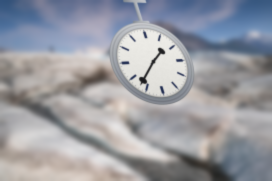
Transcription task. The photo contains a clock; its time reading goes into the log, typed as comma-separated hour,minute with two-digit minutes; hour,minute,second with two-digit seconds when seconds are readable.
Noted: 1,37
